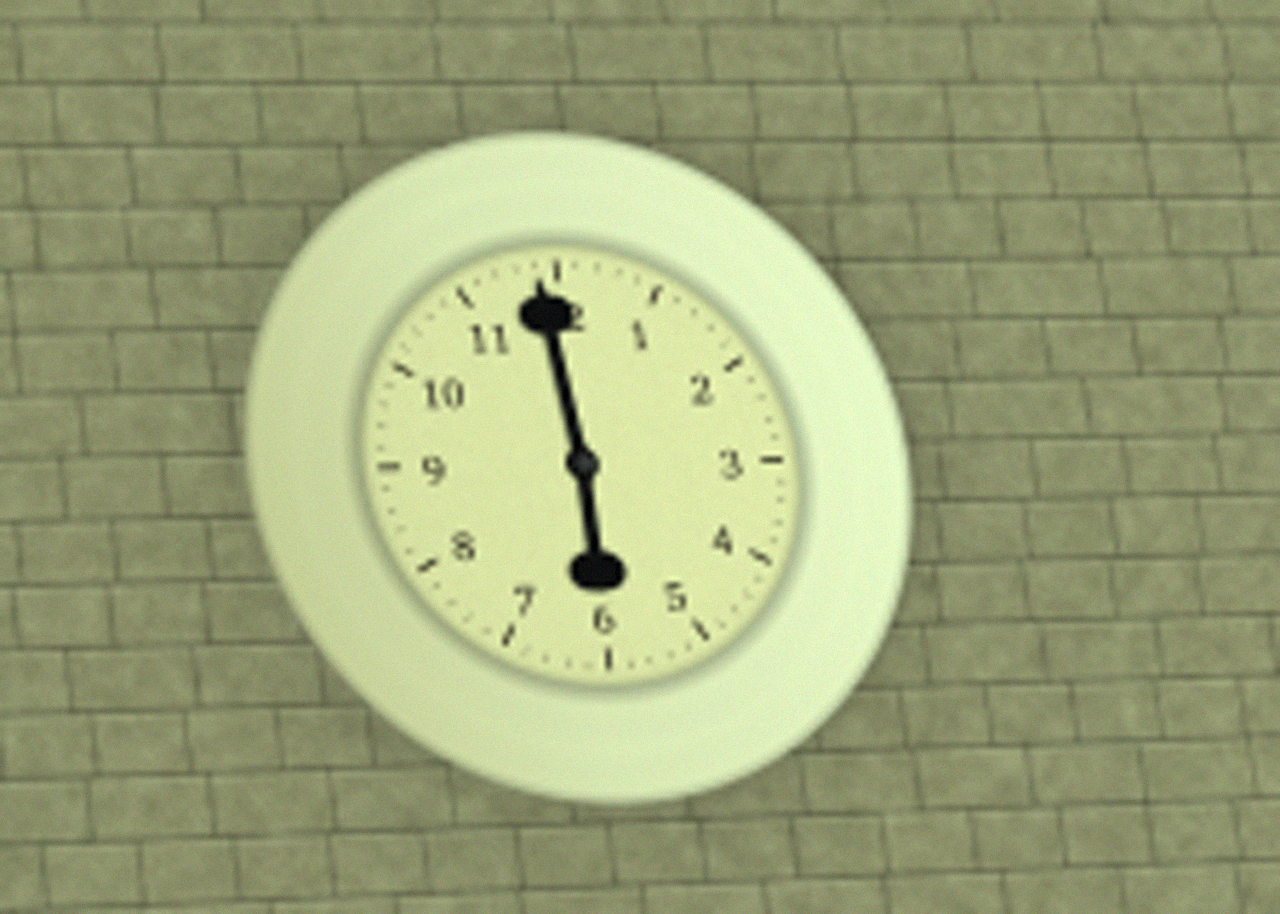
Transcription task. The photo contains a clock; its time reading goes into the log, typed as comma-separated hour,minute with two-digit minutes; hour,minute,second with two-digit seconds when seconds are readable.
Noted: 5,59
